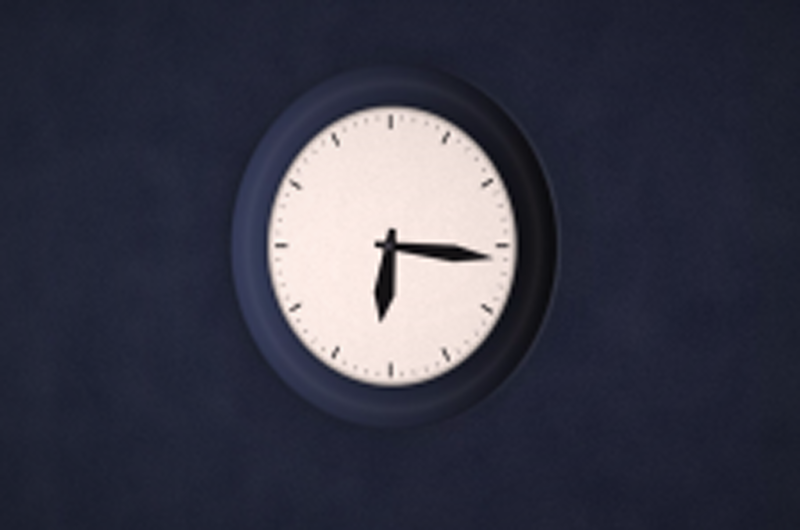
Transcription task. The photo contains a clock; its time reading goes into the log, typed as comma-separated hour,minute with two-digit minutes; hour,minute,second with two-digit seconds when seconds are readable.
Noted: 6,16
